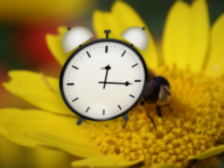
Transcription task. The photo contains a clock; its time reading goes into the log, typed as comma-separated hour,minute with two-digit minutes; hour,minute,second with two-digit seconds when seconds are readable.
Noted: 12,16
